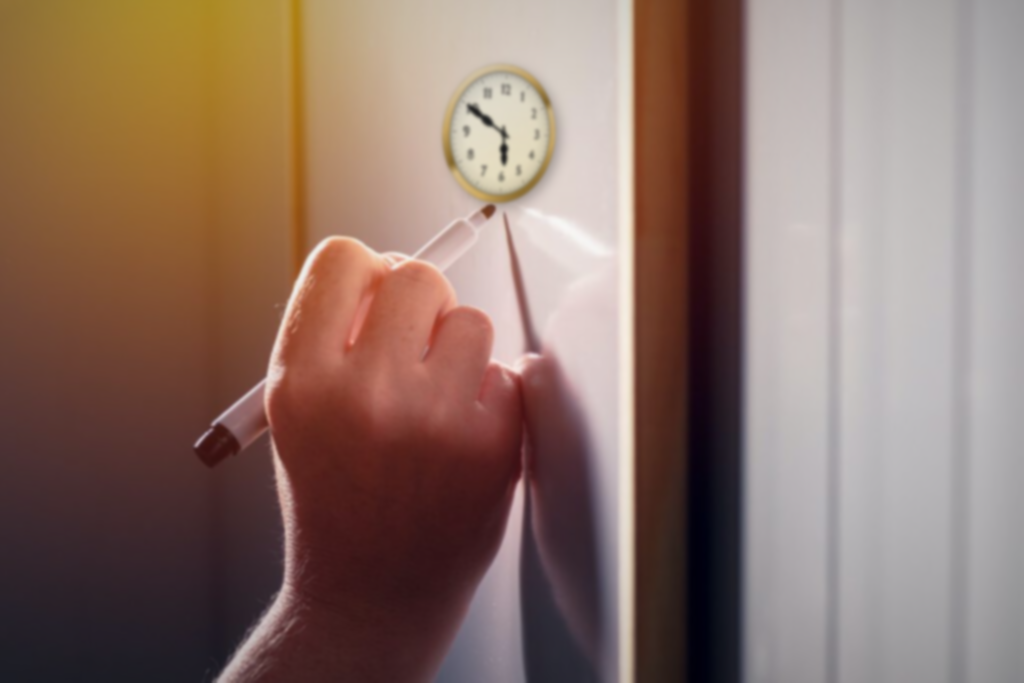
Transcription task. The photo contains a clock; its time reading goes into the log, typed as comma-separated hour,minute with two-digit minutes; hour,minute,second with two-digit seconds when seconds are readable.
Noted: 5,50
